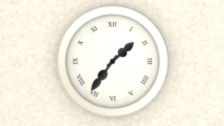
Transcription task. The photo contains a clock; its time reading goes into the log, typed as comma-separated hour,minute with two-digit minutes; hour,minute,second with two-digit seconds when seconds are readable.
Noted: 1,36
